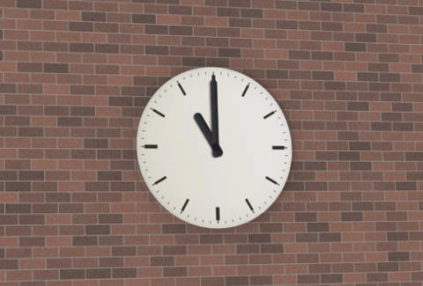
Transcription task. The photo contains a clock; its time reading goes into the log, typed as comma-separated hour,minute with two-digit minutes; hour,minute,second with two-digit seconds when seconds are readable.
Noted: 11,00
